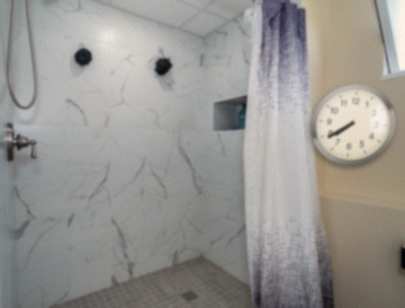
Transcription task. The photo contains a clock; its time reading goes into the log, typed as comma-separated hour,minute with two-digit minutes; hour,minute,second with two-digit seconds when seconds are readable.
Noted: 7,39
